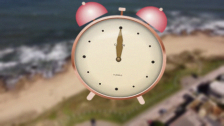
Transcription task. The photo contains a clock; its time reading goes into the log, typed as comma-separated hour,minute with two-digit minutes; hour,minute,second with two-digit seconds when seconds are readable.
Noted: 12,00
